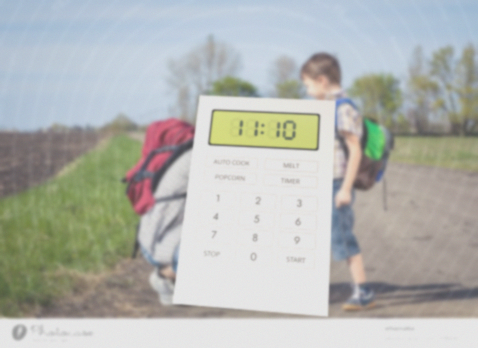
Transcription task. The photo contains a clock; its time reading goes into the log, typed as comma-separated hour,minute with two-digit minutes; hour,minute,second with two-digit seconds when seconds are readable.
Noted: 11,10
